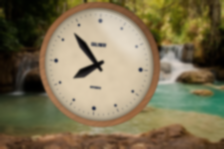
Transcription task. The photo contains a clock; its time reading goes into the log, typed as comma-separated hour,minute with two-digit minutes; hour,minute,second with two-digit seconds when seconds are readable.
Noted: 7,53
